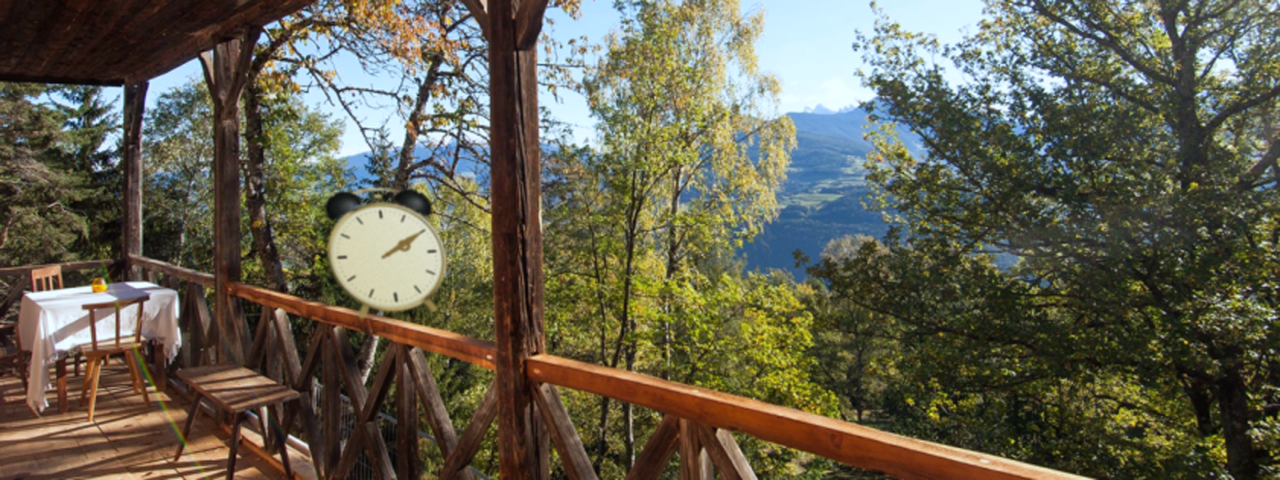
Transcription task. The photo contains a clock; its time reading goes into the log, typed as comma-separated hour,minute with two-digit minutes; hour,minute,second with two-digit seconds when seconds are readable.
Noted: 2,10
